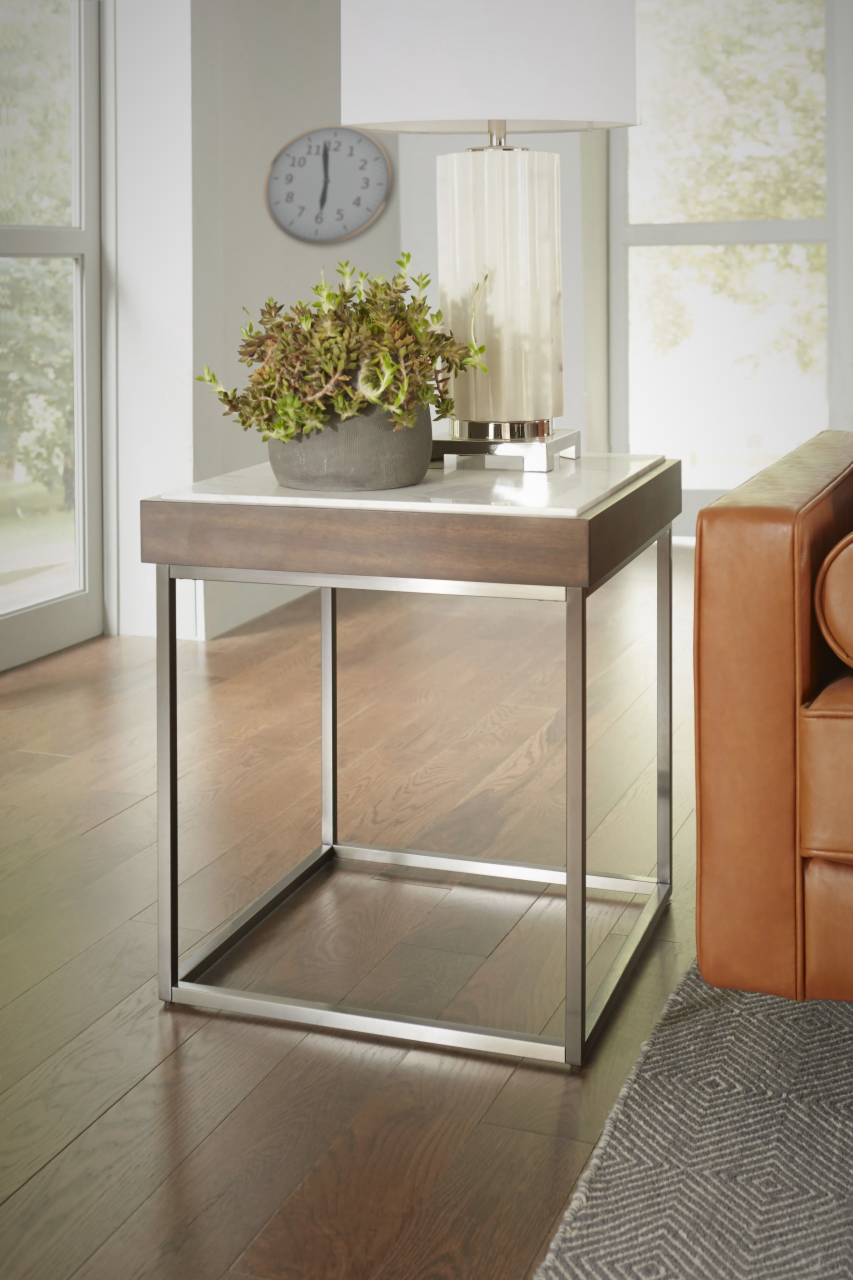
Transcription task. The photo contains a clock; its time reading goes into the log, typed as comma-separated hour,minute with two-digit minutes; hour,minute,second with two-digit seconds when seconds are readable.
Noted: 5,58
